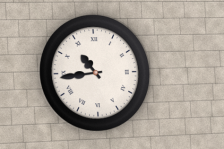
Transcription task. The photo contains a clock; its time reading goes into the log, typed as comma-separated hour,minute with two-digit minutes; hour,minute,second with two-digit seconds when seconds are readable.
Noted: 10,44
